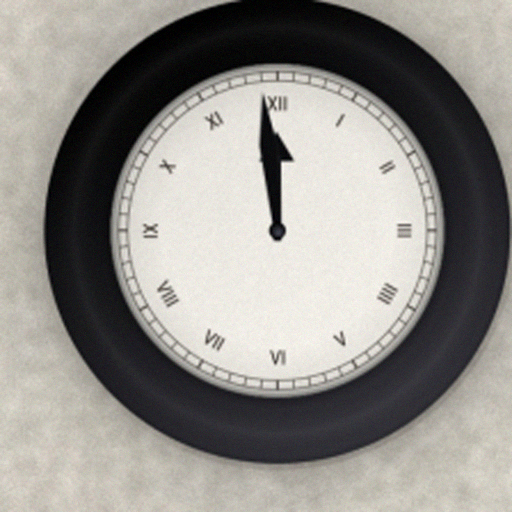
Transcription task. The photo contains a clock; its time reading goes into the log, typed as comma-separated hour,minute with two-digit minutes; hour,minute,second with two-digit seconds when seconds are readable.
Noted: 11,59
